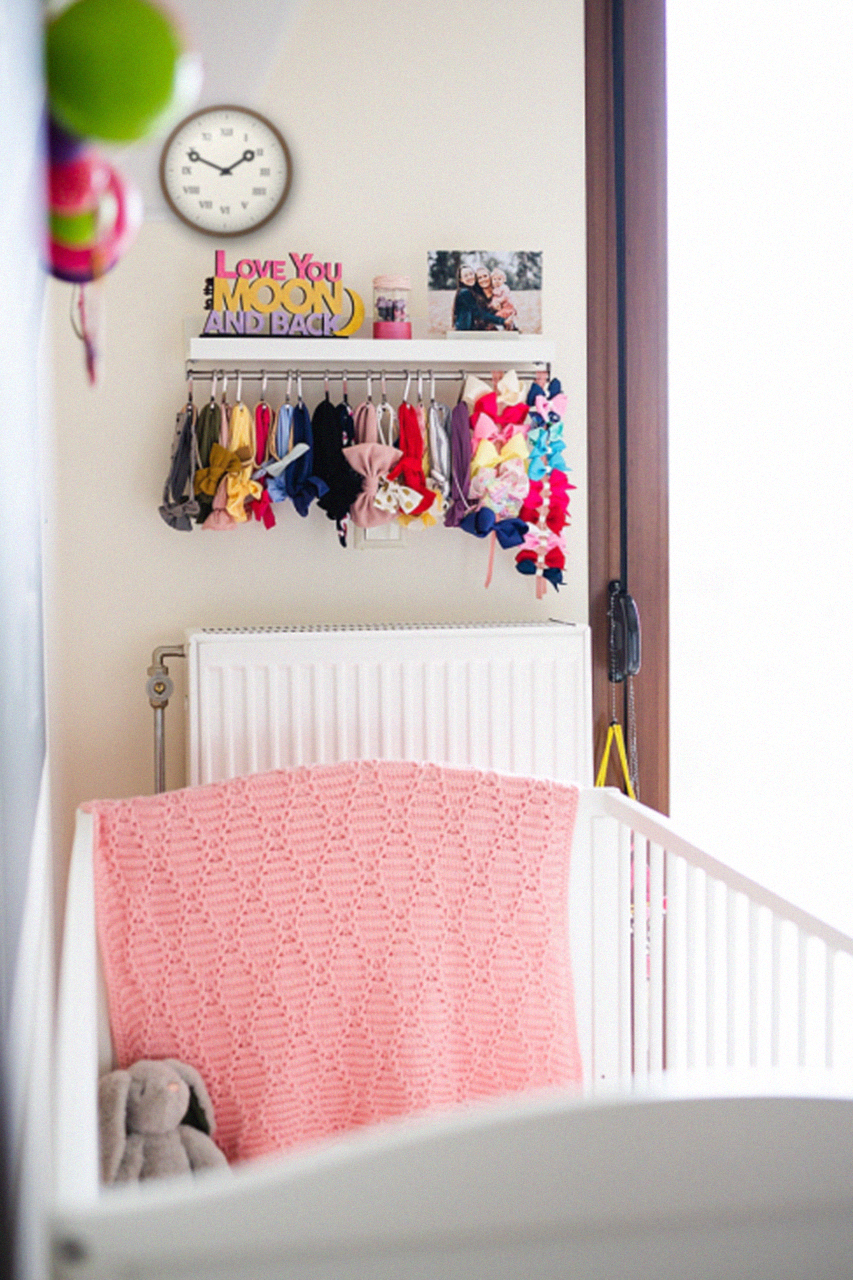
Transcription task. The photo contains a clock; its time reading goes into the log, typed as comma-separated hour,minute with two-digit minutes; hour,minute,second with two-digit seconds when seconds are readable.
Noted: 1,49
